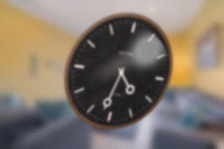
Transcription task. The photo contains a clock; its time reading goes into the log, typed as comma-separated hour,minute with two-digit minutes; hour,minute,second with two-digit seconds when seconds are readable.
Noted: 4,32
